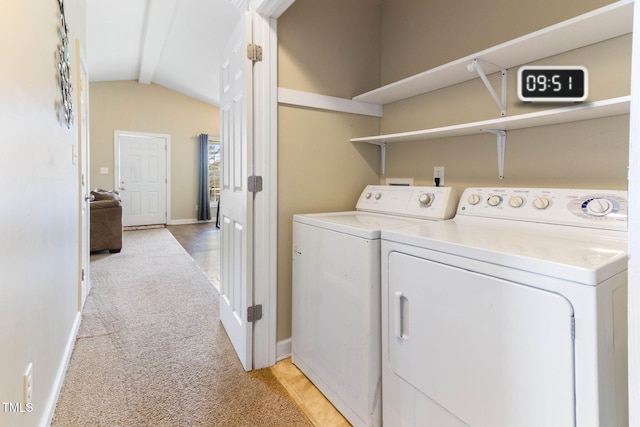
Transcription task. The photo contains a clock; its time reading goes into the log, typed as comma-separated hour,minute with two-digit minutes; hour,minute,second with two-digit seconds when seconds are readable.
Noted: 9,51
